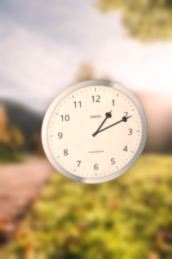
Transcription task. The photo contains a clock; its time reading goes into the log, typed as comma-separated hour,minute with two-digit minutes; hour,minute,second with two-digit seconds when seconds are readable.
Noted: 1,11
